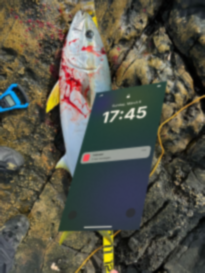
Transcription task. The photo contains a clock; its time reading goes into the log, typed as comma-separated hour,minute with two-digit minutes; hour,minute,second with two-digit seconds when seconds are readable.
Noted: 17,45
